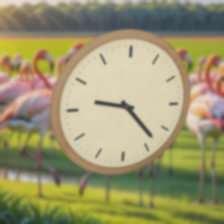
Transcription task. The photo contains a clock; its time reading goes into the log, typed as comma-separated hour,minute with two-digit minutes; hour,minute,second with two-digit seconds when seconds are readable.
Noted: 9,23
